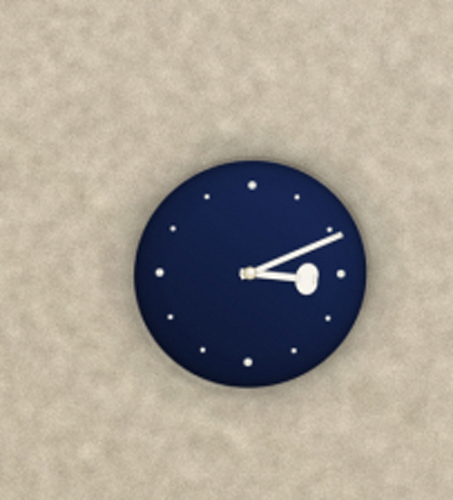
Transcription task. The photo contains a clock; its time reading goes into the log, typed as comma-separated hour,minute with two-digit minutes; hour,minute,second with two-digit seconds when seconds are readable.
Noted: 3,11
